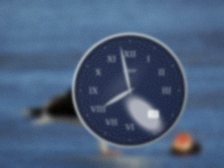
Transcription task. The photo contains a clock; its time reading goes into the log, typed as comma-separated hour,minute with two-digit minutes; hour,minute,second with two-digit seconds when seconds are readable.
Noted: 7,58
